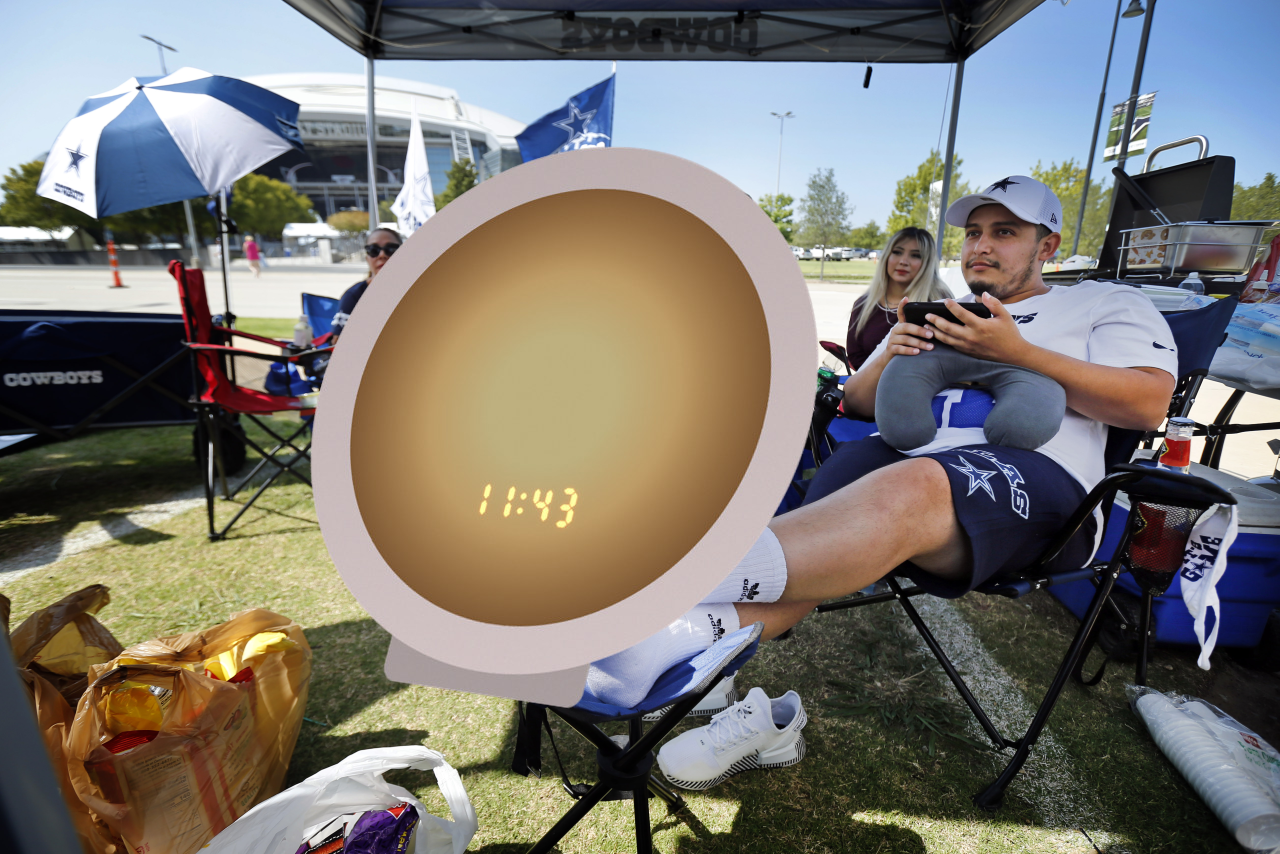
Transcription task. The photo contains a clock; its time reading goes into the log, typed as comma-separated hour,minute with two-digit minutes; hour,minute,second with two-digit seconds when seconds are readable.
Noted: 11,43
